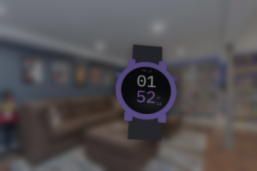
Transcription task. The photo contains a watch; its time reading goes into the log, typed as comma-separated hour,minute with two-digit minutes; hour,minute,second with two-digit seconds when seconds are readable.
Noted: 1,52
